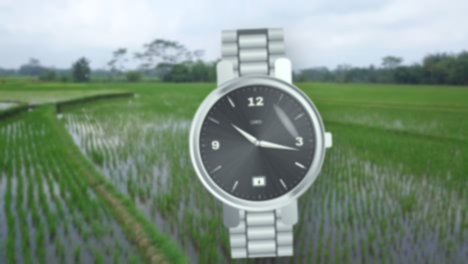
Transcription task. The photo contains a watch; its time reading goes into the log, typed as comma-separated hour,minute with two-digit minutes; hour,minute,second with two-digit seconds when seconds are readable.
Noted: 10,17
